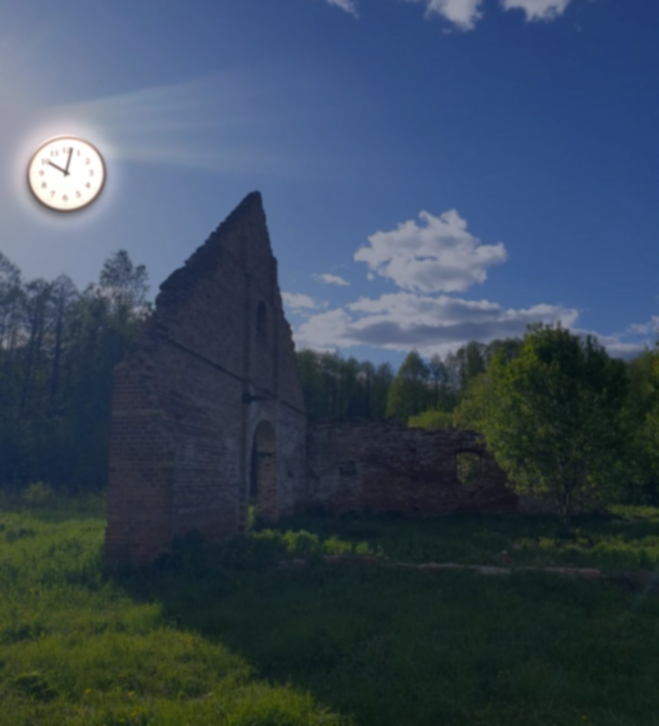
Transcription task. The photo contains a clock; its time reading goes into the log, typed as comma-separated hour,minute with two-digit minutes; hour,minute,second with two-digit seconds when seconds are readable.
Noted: 10,02
